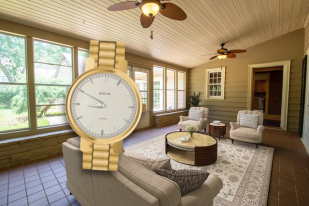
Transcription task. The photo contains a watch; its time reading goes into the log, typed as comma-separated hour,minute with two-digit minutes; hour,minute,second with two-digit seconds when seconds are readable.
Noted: 8,50
